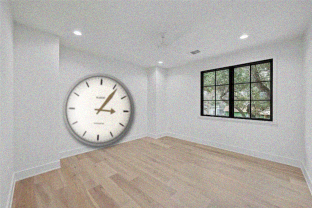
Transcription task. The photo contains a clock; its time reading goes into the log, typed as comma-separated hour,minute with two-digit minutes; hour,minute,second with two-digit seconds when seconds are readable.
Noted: 3,06
